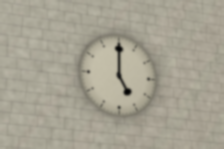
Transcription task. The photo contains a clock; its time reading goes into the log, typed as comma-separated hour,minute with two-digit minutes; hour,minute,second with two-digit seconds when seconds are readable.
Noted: 5,00
